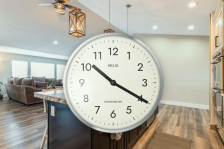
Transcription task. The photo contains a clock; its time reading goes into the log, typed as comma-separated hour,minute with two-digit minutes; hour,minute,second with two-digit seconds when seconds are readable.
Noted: 10,20
